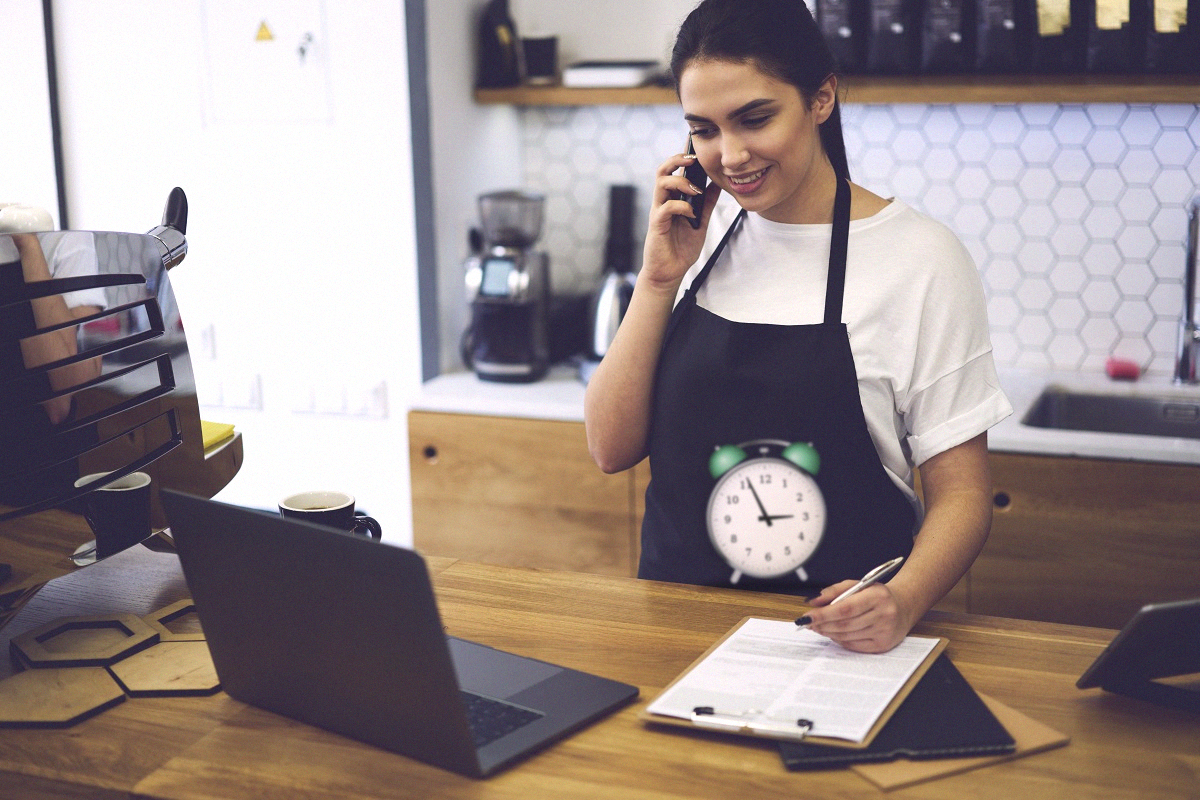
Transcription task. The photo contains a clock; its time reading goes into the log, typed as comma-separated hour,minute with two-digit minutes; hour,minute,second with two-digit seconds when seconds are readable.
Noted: 2,56
